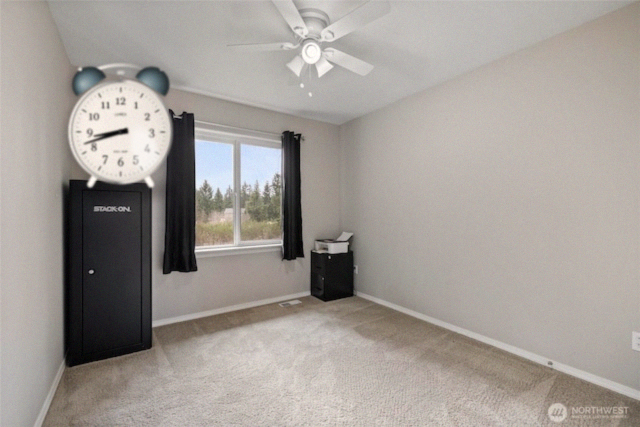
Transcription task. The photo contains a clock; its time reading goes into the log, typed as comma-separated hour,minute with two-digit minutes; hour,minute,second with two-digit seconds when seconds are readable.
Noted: 8,42
